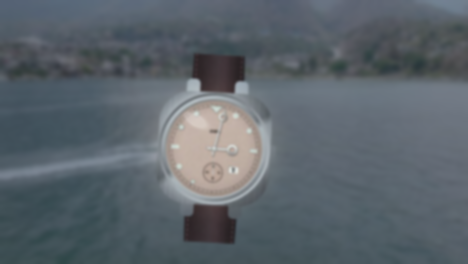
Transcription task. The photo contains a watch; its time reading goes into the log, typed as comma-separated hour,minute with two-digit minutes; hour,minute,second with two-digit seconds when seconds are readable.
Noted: 3,02
